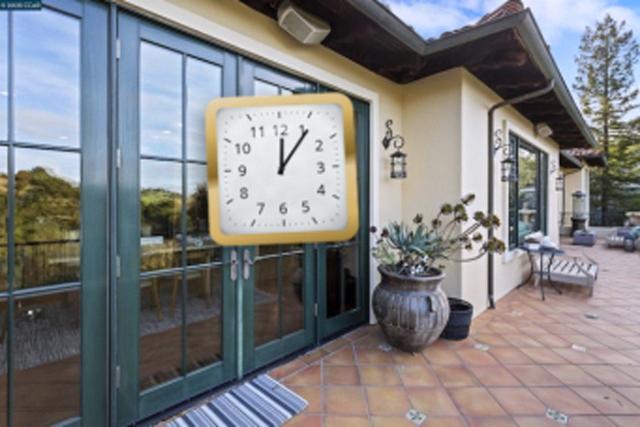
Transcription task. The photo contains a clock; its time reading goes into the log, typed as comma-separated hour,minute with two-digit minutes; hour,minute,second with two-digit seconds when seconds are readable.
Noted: 12,06
